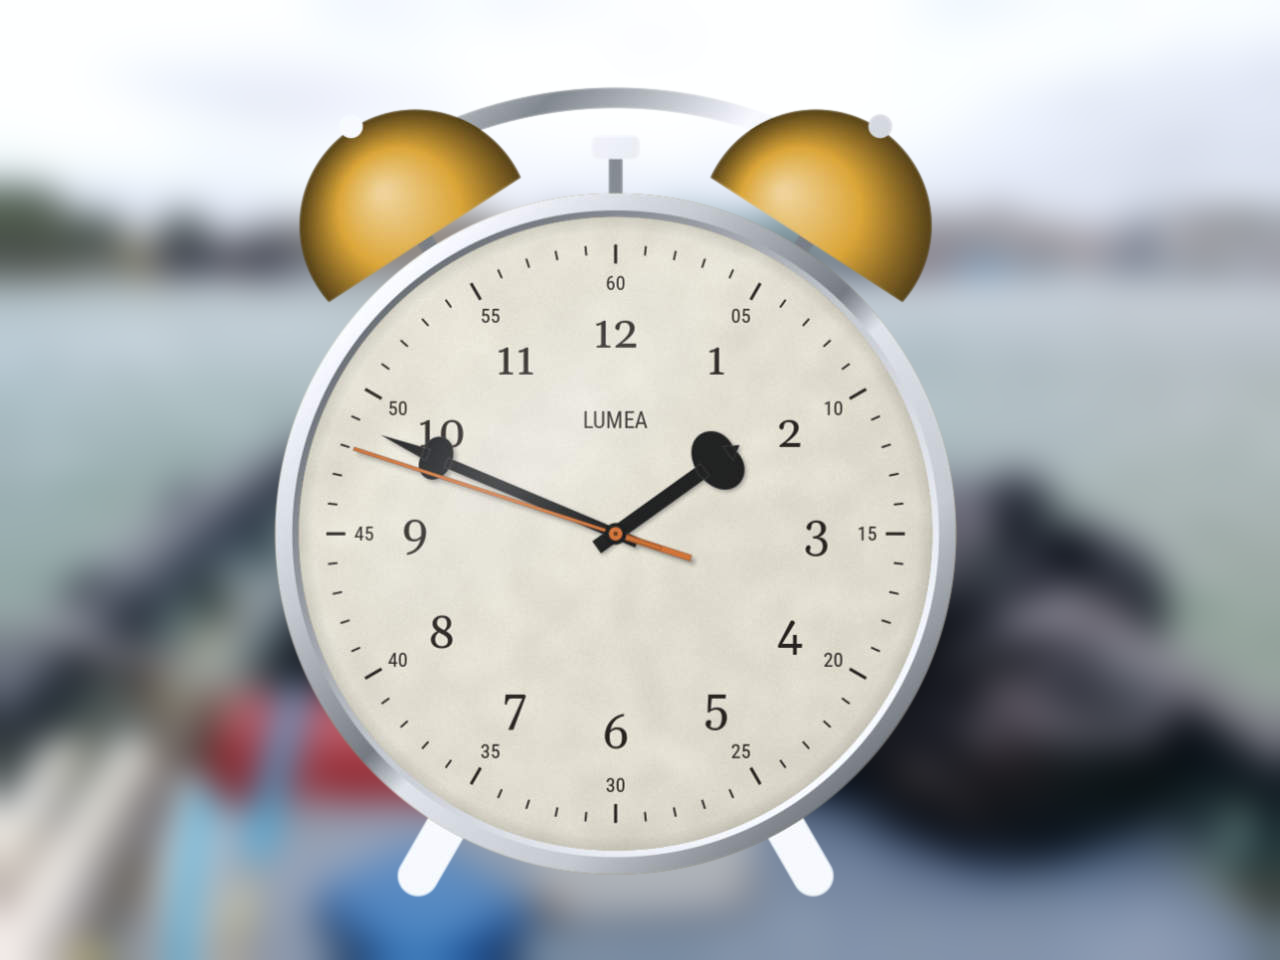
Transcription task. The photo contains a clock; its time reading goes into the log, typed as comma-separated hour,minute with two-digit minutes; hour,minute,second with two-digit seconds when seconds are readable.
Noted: 1,48,48
